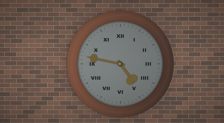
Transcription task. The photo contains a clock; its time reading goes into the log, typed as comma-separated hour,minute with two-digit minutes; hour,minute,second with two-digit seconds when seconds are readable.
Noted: 4,47
